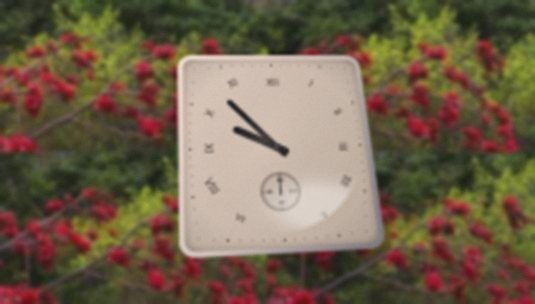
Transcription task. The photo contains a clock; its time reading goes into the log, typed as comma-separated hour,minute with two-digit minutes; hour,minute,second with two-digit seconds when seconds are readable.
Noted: 9,53
